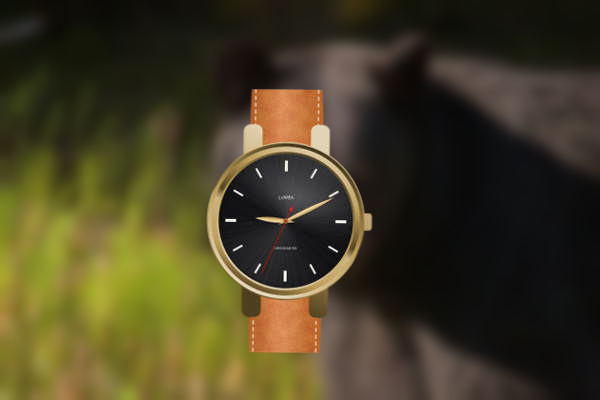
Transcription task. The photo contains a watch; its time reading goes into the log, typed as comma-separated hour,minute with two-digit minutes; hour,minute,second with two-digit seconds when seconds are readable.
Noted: 9,10,34
